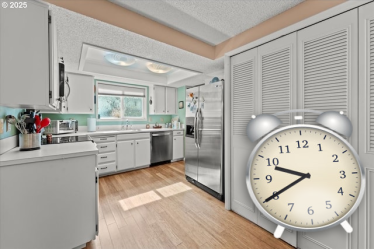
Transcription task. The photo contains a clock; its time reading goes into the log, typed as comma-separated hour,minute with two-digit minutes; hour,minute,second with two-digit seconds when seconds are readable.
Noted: 9,40
